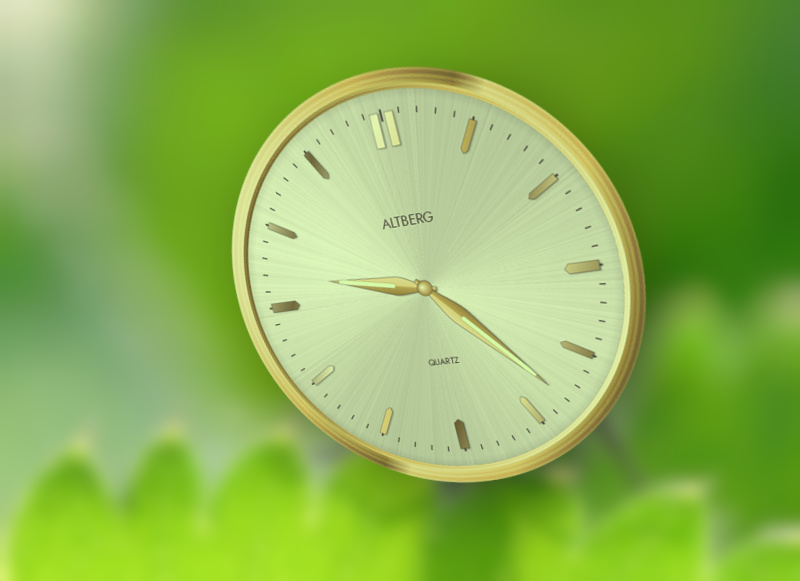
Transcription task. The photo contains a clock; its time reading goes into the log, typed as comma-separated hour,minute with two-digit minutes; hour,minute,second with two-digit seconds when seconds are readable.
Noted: 9,23
